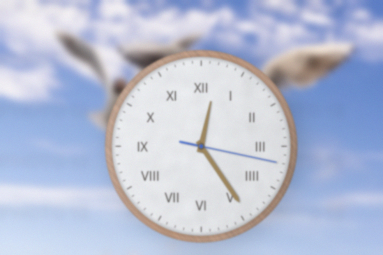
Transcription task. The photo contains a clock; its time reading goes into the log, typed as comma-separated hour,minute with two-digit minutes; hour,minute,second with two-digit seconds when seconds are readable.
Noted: 12,24,17
